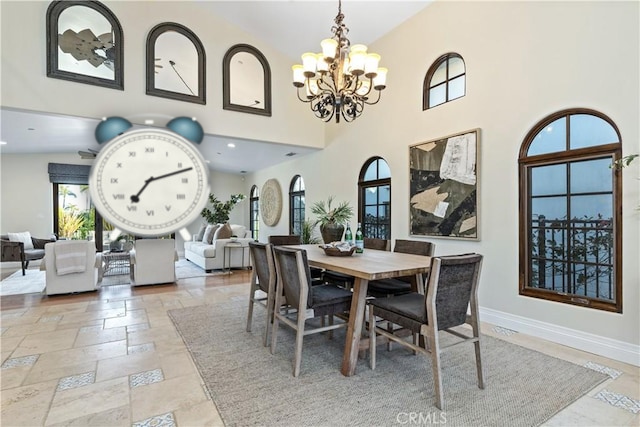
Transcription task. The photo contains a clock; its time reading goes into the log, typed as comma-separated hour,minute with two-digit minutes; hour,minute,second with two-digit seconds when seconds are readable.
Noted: 7,12
